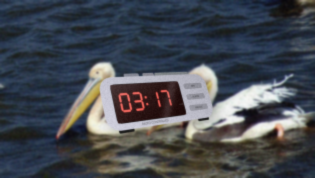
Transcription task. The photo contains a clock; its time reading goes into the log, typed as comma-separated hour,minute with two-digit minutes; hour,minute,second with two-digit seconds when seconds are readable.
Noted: 3,17
